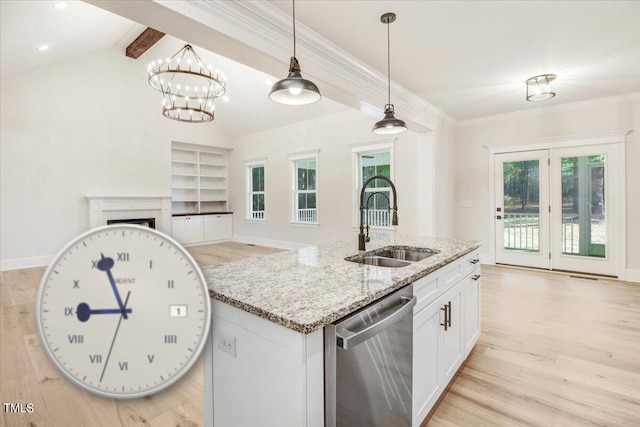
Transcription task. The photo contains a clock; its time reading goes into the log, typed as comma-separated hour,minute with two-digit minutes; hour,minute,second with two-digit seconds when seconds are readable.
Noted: 8,56,33
